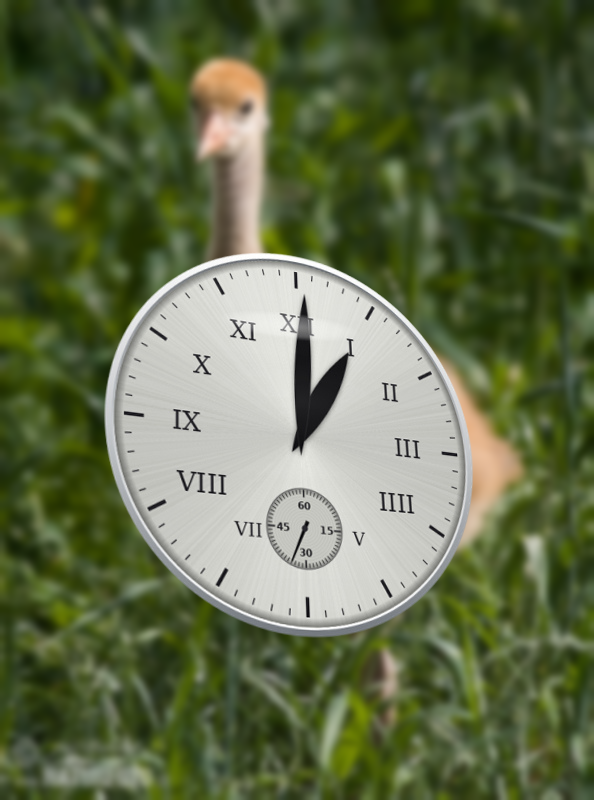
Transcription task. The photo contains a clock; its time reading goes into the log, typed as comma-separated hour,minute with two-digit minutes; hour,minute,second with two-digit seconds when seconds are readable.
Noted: 1,00,34
